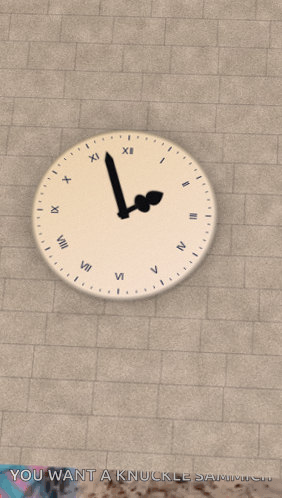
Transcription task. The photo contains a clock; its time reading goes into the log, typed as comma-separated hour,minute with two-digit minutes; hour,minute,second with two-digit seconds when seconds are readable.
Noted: 1,57
